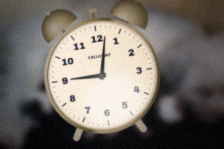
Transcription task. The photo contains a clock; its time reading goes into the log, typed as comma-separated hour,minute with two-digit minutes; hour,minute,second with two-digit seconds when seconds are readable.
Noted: 9,02
